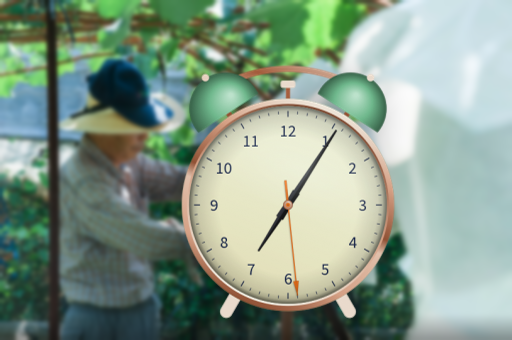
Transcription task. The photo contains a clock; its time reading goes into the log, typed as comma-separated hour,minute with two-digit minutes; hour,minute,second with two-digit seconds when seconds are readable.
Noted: 7,05,29
